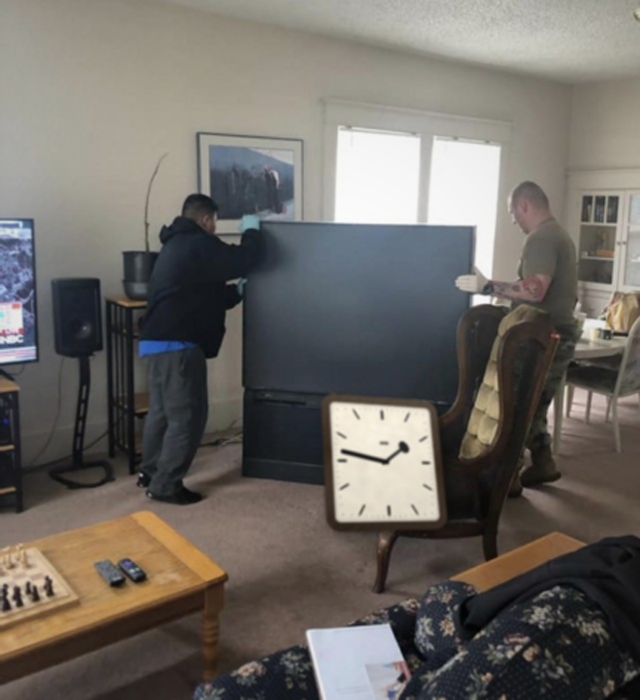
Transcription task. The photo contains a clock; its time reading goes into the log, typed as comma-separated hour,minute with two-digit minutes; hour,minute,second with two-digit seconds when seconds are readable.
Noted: 1,47
